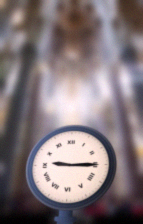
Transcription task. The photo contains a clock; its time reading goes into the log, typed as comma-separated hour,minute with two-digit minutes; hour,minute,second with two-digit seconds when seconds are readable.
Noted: 9,15
